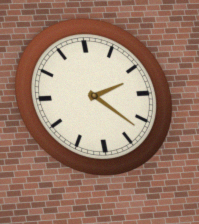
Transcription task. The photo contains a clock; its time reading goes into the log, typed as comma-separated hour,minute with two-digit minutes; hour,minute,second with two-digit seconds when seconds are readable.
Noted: 2,22
